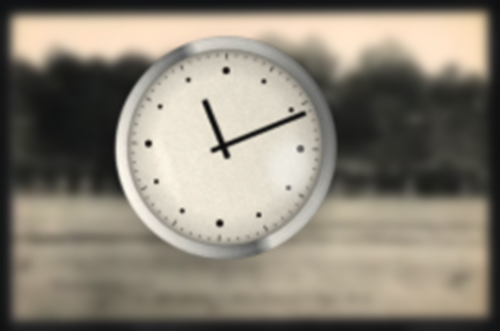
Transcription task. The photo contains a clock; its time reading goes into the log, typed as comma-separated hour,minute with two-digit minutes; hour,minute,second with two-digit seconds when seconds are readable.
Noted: 11,11
